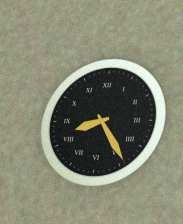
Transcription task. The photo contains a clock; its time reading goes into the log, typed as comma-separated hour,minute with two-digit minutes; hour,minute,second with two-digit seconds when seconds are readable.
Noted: 8,24
